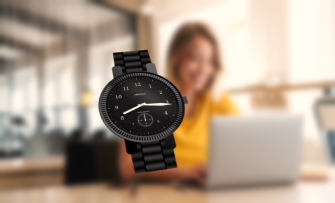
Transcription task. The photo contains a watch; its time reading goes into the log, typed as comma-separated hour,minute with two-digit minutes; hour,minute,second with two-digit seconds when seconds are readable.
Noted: 8,16
